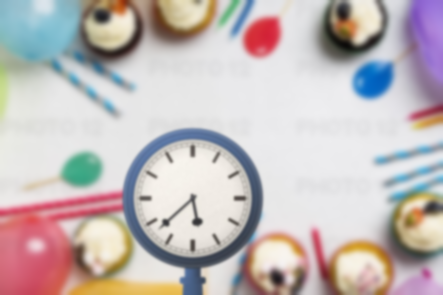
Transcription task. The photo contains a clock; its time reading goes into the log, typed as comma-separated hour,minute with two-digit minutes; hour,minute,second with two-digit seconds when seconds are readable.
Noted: 5,38
